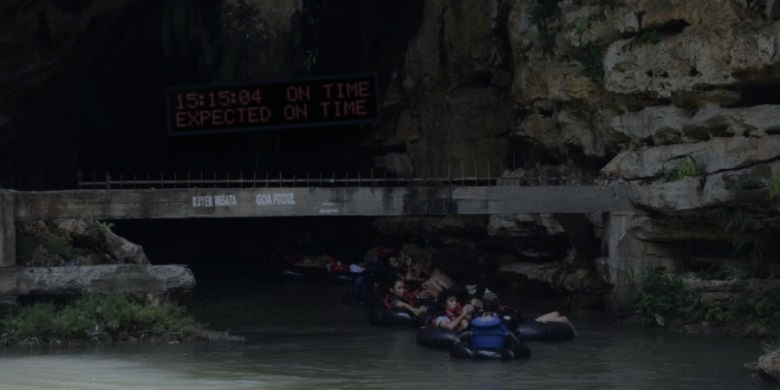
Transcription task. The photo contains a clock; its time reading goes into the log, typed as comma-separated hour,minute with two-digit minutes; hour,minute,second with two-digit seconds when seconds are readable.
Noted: 15,15,04
